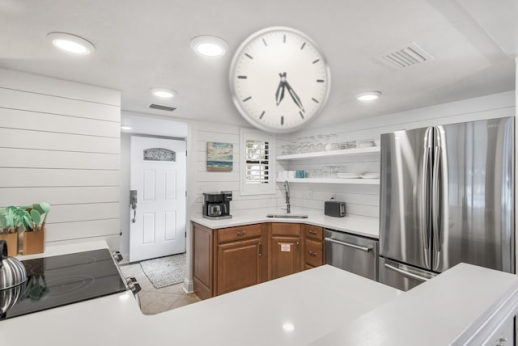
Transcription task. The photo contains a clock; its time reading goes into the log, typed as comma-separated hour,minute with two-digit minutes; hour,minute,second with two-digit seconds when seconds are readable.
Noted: 6,24
